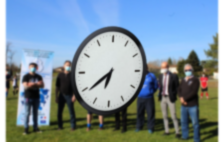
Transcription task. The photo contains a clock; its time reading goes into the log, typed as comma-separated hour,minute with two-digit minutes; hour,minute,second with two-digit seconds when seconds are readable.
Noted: 6,39
